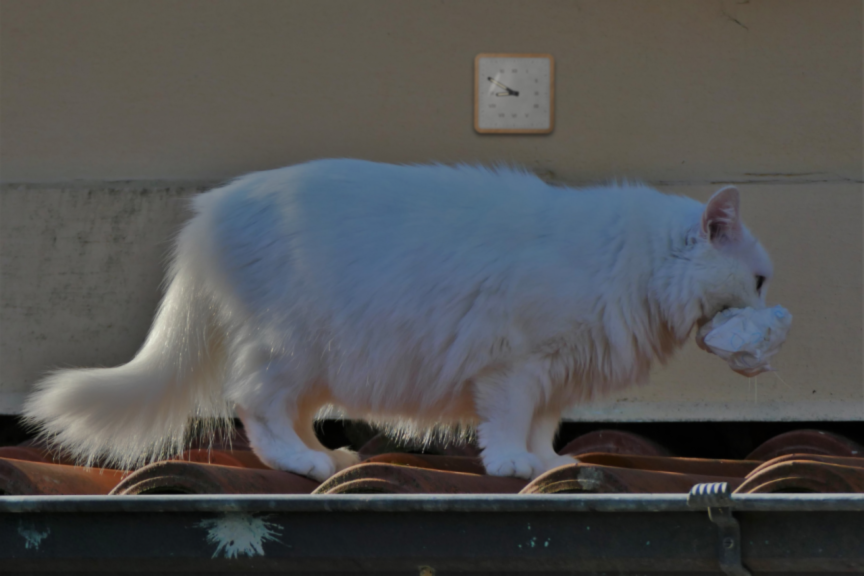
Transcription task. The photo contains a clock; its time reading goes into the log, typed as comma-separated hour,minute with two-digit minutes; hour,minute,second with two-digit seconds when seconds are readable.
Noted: 8,50
